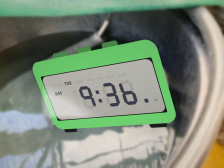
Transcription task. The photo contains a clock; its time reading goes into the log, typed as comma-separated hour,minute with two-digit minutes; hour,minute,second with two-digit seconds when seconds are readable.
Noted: 9,36
